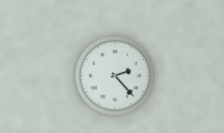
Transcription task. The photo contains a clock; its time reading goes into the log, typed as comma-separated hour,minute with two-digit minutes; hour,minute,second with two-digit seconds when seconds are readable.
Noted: 2,23
